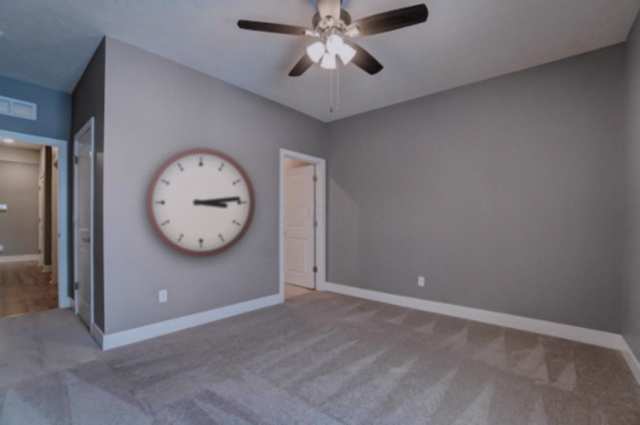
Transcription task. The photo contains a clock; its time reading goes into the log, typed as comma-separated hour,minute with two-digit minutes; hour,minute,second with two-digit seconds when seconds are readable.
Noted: 3,14
